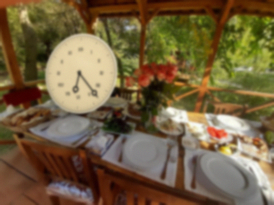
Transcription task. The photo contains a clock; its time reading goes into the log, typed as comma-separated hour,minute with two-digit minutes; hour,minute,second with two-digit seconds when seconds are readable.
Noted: 6,23
